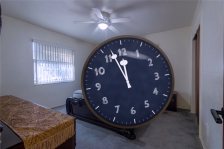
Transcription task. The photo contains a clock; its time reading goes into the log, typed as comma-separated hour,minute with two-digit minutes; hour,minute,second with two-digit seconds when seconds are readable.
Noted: 11,57
